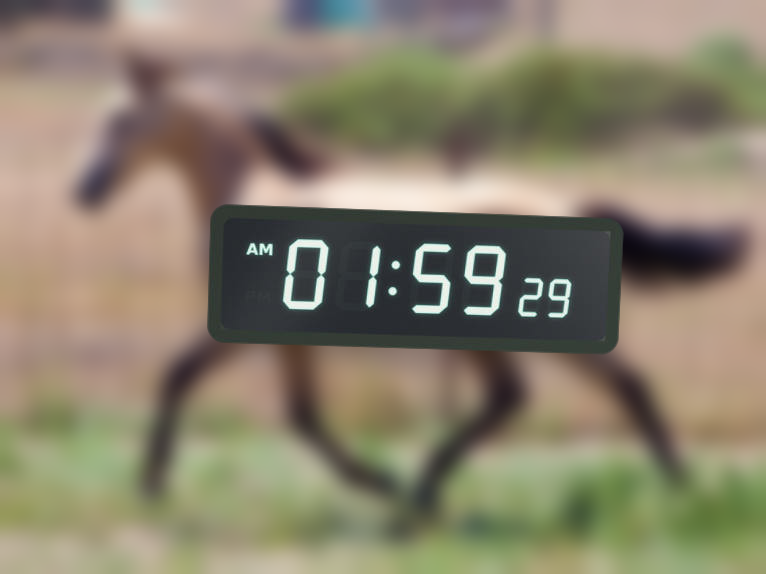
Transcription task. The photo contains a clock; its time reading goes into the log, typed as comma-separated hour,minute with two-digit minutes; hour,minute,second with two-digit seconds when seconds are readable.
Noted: 1,59,29
